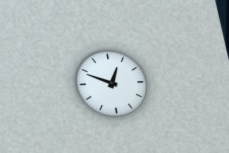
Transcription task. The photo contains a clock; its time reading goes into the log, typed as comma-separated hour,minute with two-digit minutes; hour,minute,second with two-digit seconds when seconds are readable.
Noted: 12,49
